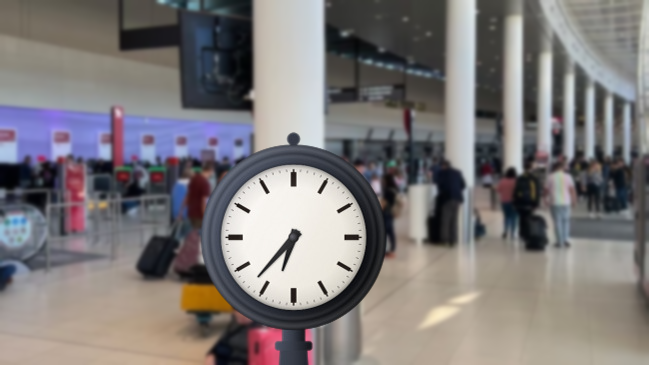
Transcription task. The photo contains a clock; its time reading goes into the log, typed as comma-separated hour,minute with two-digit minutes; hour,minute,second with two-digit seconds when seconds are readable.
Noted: 6,37
